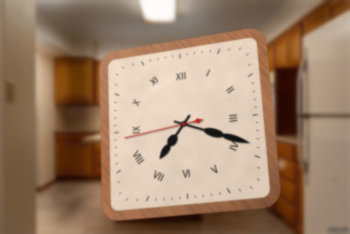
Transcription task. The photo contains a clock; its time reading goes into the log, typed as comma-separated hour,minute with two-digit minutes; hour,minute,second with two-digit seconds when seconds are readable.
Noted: 7,18,44
